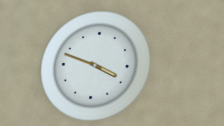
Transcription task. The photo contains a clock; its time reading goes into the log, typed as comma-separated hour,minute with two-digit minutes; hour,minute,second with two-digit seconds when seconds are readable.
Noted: 3,48
